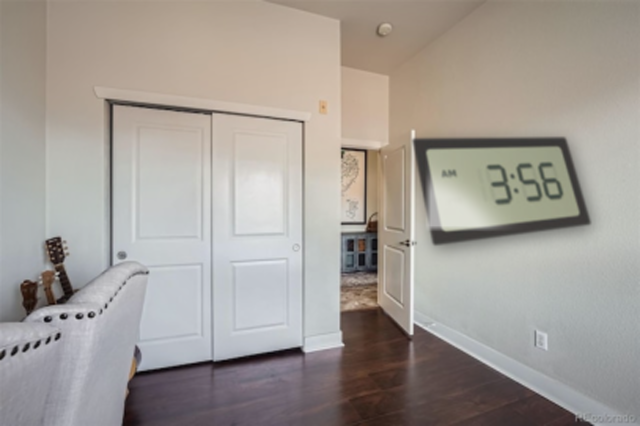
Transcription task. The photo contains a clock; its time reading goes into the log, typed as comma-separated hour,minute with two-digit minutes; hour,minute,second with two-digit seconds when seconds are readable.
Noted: 3,56
